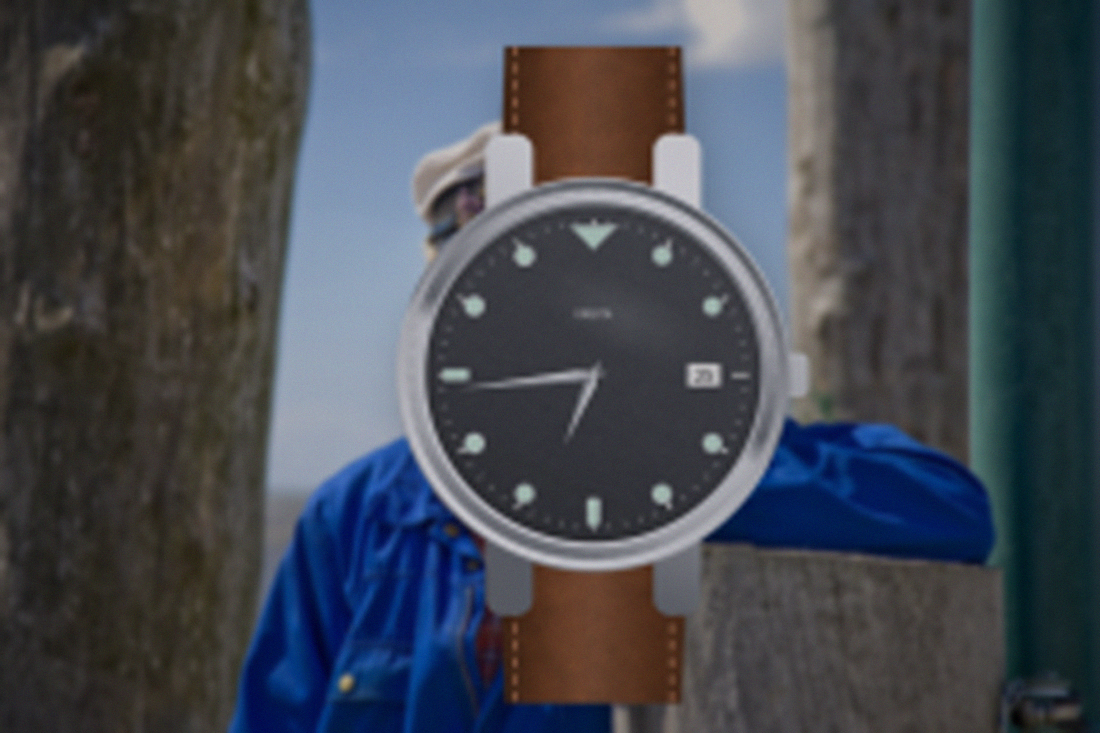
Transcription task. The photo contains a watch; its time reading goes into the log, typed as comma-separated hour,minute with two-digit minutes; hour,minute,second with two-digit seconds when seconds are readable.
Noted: 6,44
